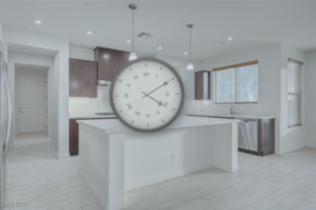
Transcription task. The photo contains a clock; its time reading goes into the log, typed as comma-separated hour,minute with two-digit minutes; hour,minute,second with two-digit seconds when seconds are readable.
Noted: 4,10
